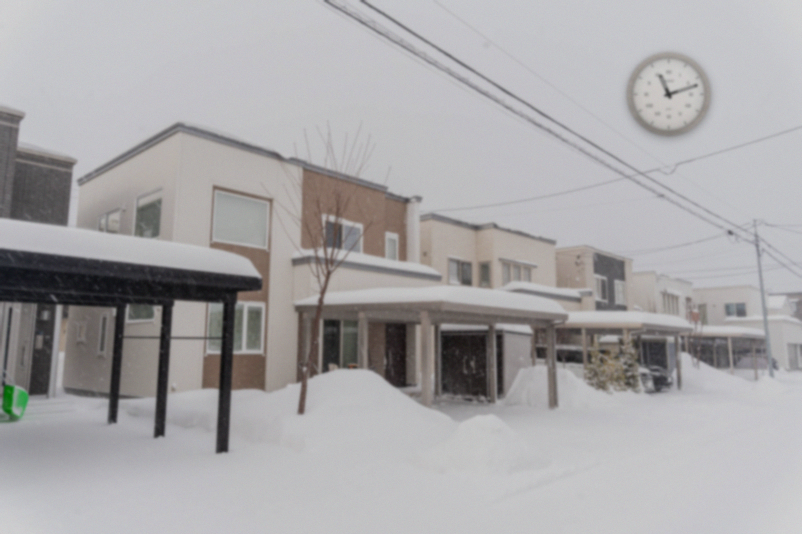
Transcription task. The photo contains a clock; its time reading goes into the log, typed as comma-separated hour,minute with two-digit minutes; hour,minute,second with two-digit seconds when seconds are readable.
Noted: 11,12
